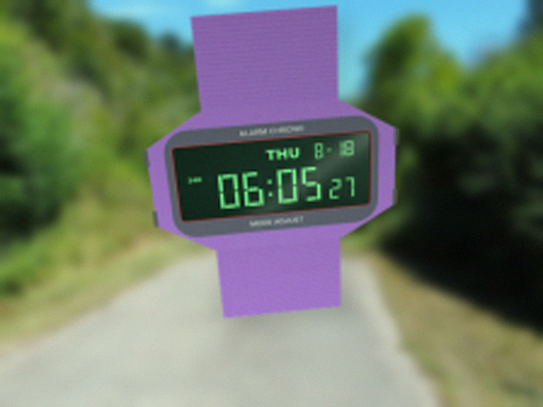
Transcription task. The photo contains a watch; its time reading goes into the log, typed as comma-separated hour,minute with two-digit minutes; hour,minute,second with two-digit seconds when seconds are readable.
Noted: 6,05,27
